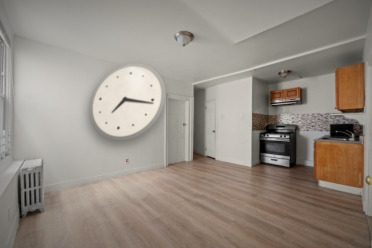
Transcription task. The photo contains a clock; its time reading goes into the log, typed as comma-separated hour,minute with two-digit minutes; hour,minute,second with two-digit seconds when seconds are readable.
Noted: 7,16
